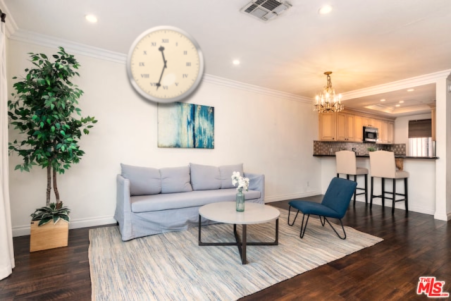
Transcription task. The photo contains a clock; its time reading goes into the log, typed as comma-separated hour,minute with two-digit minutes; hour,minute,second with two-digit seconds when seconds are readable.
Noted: 11,33
